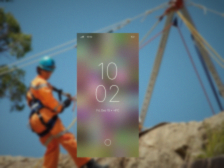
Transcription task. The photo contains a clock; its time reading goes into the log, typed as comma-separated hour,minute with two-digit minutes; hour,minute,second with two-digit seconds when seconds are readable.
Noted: 10,02
